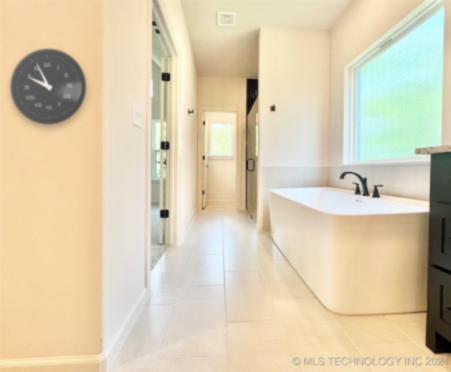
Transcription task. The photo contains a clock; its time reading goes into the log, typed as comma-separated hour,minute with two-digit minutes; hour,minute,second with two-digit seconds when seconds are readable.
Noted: 9,56
